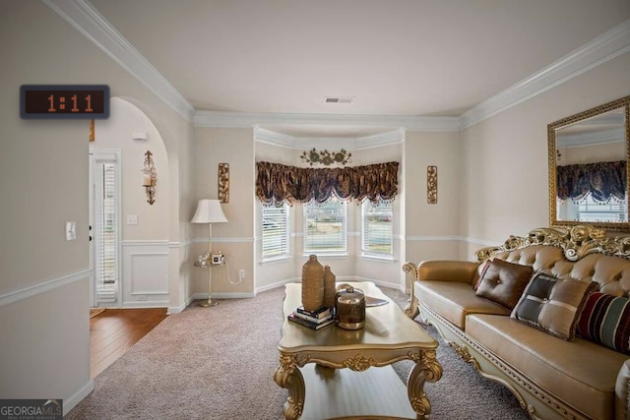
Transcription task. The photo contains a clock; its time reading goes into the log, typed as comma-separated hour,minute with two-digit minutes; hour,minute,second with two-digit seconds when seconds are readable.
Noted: 1,11
